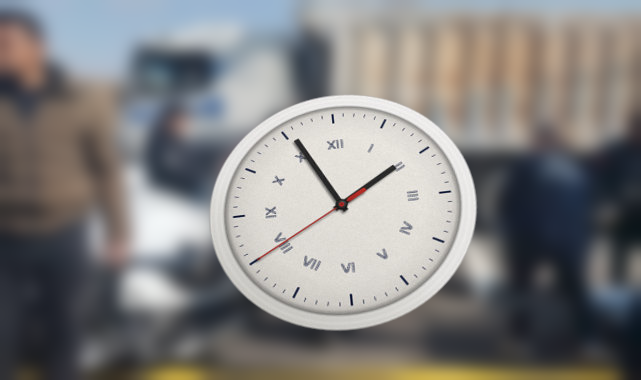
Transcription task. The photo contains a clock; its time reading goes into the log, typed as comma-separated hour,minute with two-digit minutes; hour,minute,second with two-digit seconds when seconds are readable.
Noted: 1,55,40
